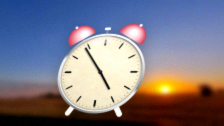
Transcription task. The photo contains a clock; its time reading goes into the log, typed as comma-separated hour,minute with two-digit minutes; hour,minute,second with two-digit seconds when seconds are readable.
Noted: 4,54
